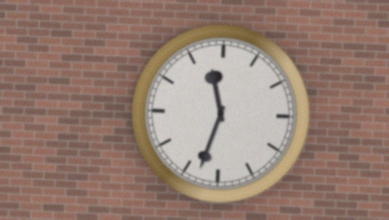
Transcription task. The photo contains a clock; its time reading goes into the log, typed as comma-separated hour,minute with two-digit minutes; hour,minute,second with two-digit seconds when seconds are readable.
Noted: 11,33
